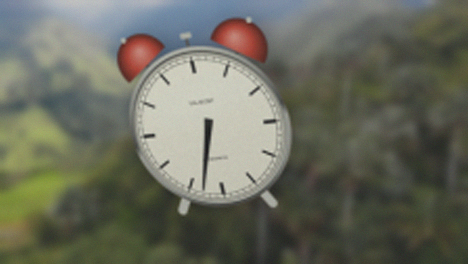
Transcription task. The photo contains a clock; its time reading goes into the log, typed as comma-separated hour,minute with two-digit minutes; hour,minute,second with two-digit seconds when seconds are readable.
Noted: 6,33
